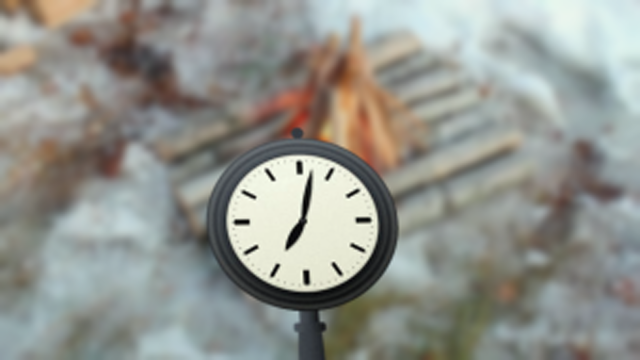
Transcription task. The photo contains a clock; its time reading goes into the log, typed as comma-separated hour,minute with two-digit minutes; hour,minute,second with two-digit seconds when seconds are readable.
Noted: 7,02
